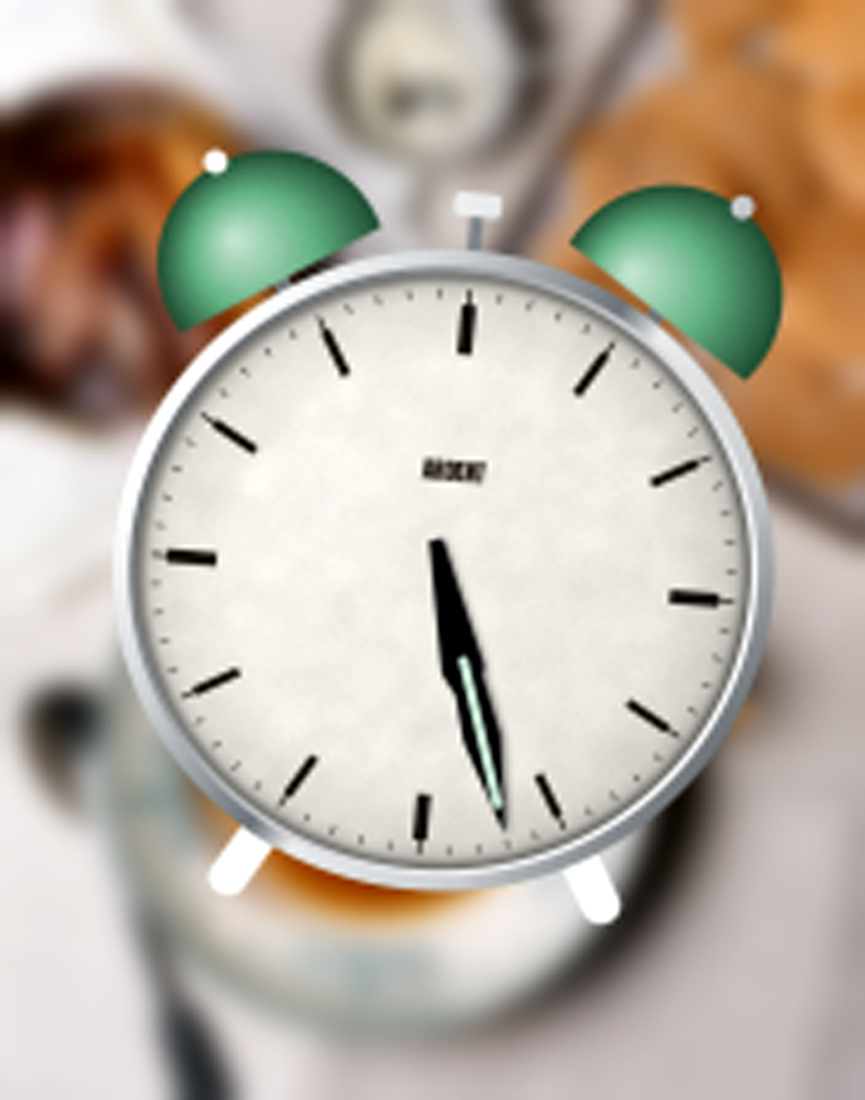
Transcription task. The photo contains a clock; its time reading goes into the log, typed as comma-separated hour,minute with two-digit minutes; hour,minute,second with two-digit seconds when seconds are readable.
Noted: 5,27
